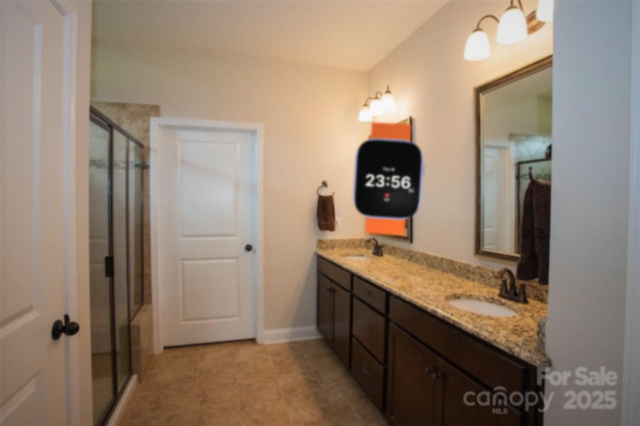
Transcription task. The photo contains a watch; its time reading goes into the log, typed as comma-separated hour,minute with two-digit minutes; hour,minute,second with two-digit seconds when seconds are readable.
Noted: 23,56
